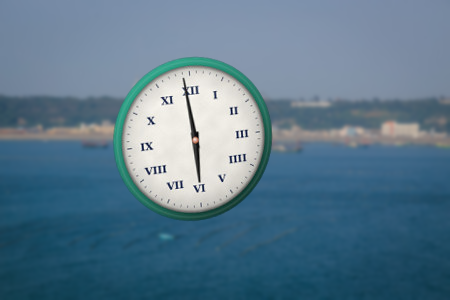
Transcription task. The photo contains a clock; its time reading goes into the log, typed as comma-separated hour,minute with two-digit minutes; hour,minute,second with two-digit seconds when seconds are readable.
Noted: 5,59
